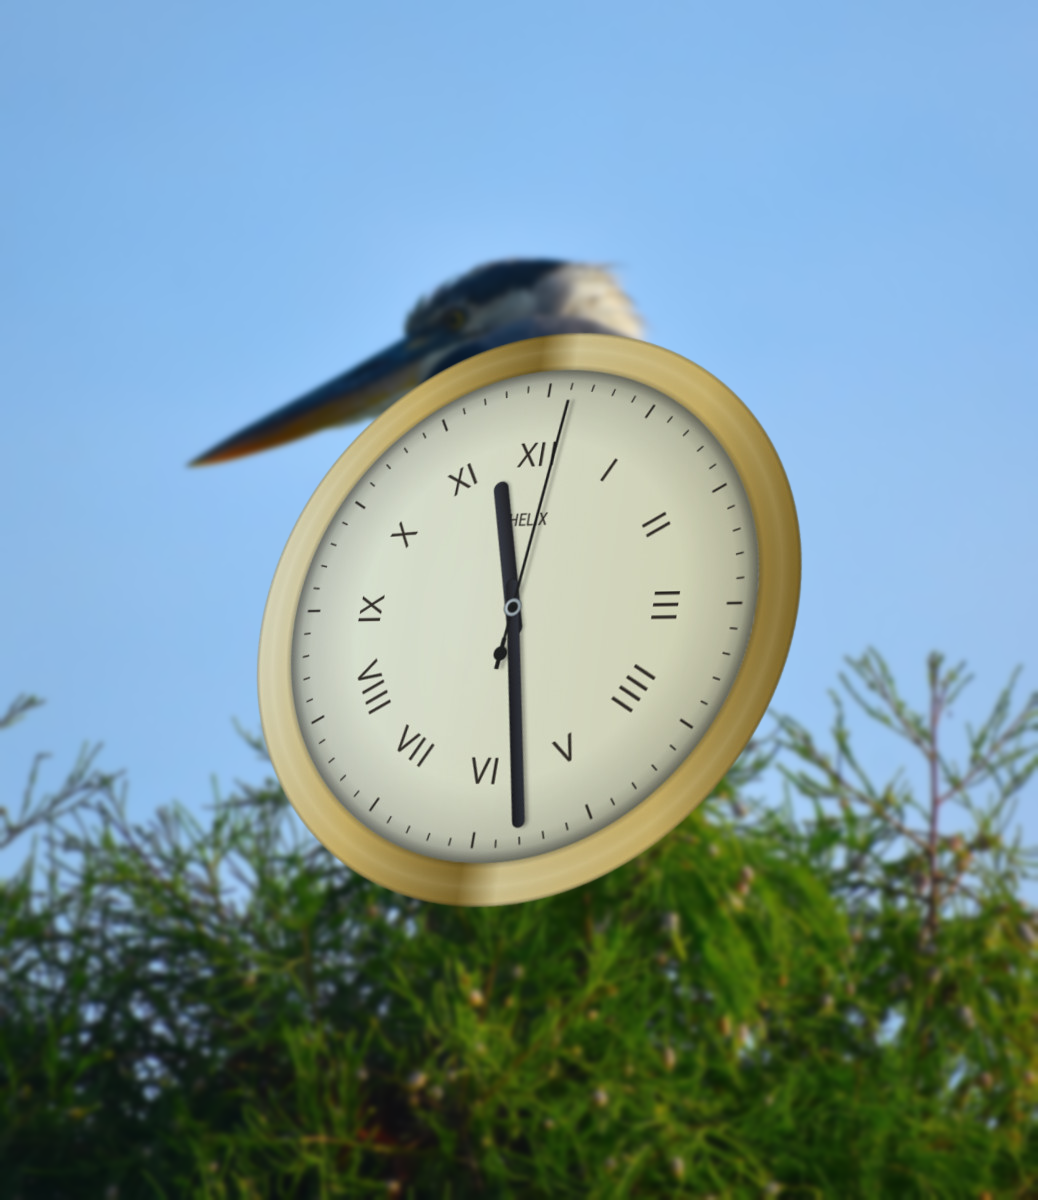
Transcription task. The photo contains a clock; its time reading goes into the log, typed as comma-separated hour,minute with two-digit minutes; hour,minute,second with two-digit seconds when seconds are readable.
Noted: 11,28,01
